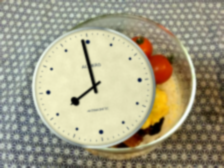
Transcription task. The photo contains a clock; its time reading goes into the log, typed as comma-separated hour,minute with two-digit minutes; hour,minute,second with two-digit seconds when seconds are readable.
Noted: 7,59
